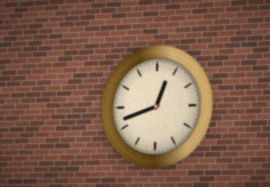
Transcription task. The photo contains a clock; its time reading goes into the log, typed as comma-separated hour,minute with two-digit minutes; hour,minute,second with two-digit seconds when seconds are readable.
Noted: 12,42
